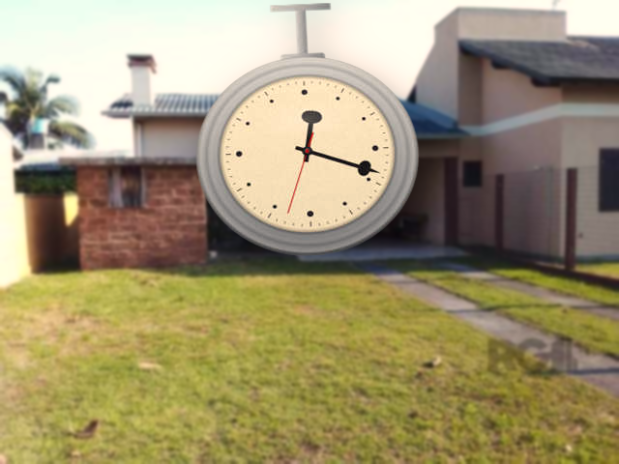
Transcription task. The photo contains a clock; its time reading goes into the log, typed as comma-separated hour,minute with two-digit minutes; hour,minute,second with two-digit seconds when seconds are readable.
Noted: 12,18,33
